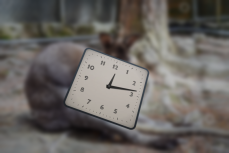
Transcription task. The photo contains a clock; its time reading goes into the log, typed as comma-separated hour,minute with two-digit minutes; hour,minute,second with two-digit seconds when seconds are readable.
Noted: 12,13
